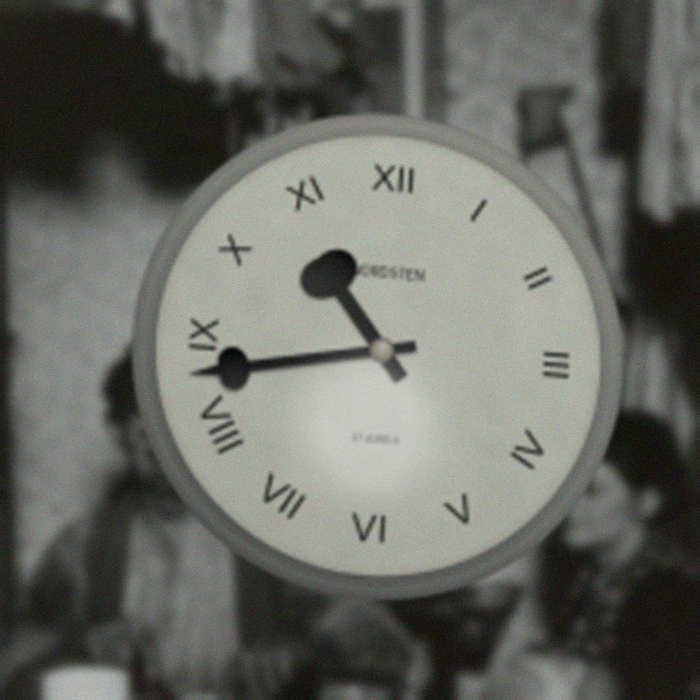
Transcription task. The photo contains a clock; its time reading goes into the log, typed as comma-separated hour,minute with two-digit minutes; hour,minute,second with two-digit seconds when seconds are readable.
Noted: 10,43
